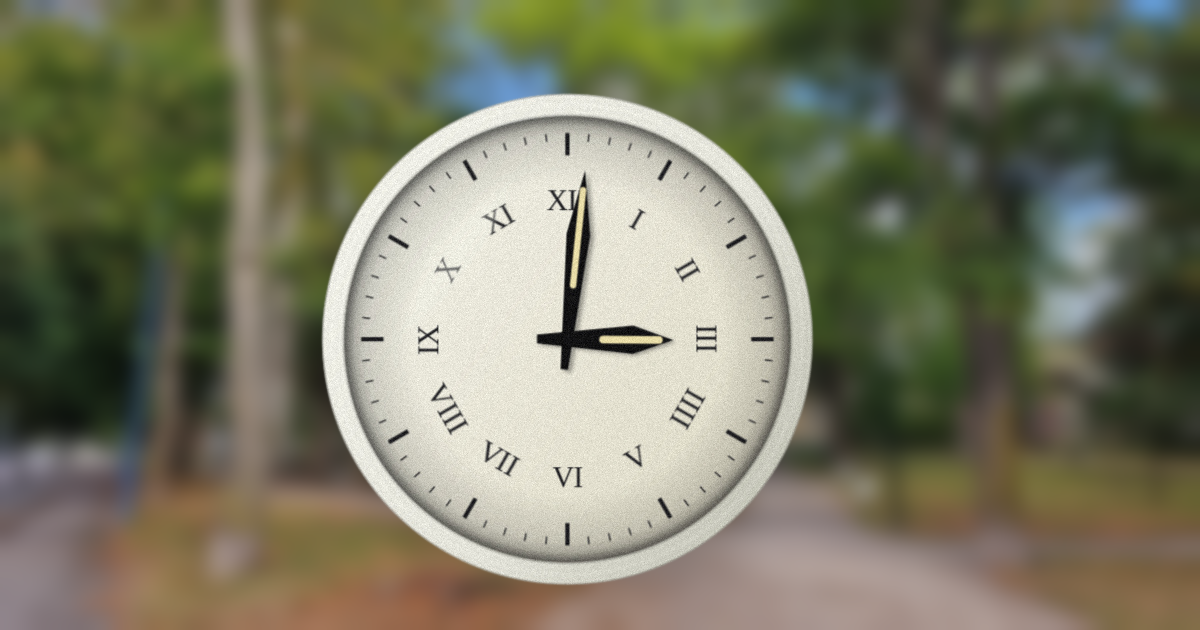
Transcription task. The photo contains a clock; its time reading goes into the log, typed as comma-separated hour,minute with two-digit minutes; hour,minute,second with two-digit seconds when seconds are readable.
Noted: 3,01
